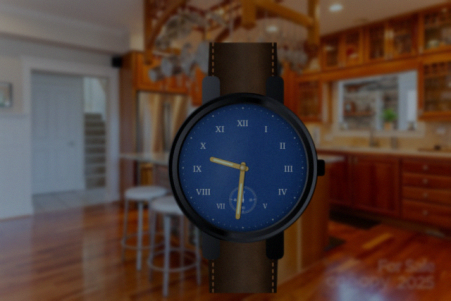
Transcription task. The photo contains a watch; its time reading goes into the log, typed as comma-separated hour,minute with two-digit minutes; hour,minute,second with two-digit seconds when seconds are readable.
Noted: 9,31
